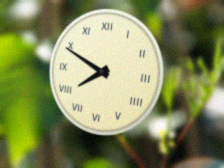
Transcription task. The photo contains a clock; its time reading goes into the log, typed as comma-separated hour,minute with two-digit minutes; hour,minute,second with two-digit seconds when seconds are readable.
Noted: 7,49
